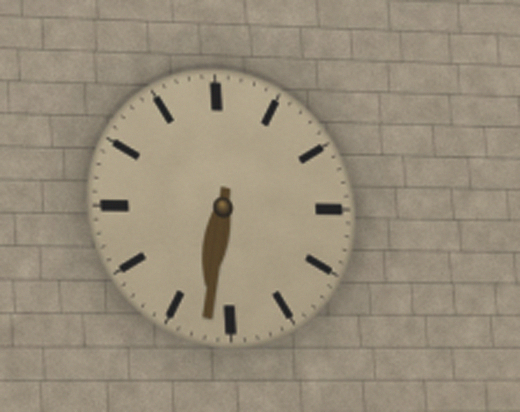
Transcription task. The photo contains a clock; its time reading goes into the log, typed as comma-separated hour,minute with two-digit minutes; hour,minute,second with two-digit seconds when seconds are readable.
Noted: 6,32
